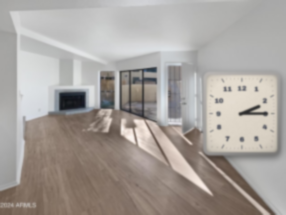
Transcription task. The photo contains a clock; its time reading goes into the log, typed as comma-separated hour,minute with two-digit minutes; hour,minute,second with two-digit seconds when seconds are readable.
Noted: 2,15
